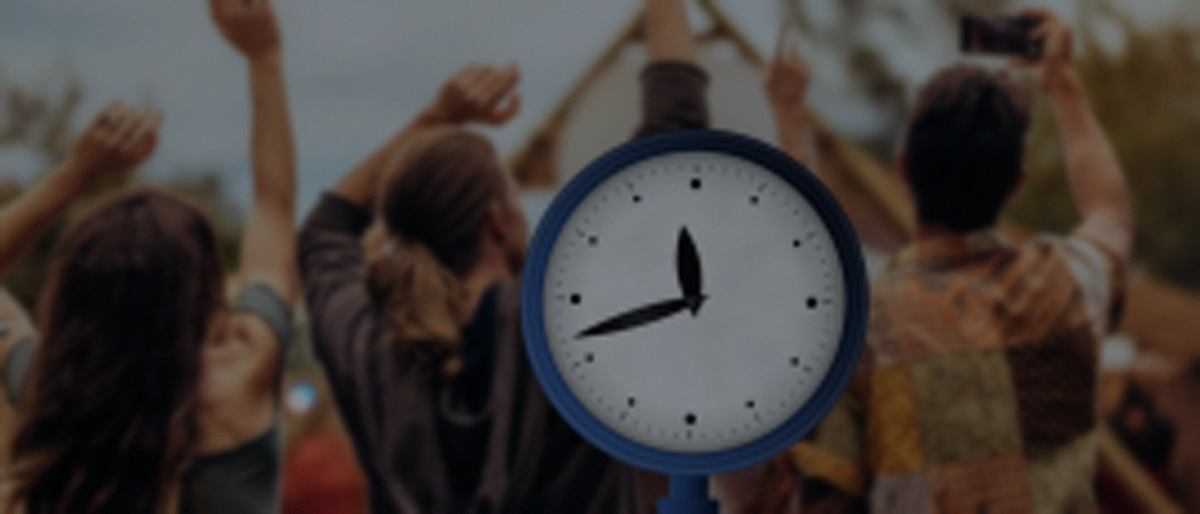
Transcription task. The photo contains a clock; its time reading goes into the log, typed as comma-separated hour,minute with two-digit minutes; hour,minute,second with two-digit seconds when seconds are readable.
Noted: 11,42
